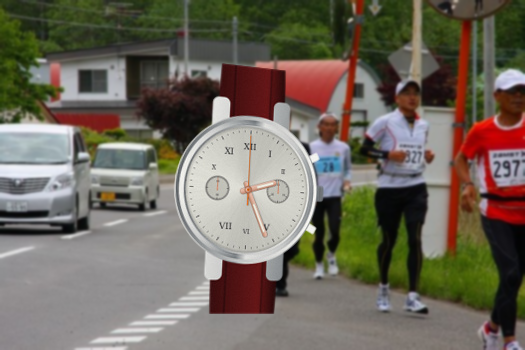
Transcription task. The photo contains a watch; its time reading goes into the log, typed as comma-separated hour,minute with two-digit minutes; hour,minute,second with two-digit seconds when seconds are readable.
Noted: 2,26
